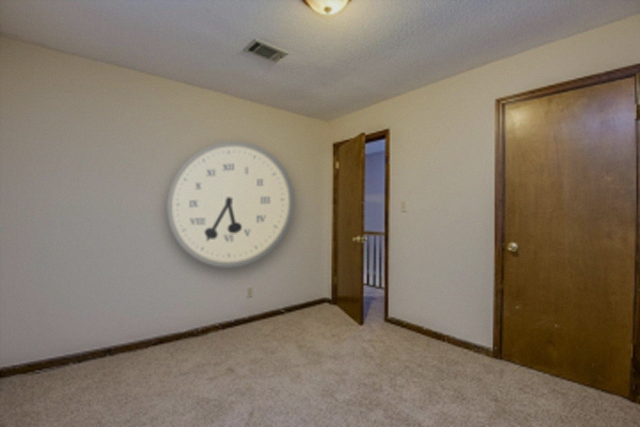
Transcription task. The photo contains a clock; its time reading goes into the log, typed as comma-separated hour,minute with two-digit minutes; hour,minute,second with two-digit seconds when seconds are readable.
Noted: 5,35
